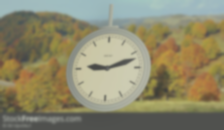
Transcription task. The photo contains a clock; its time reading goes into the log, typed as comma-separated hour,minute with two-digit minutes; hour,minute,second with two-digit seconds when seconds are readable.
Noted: 9,12
